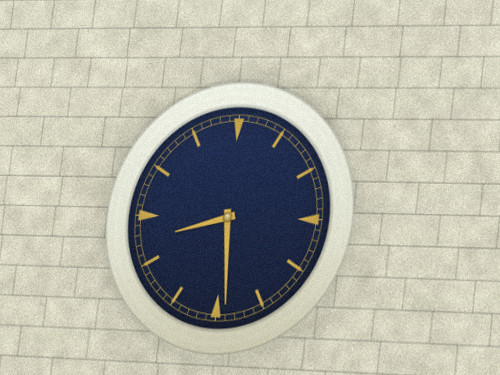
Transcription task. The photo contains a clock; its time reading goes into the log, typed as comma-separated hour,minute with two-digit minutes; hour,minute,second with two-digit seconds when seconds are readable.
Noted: 8,29
